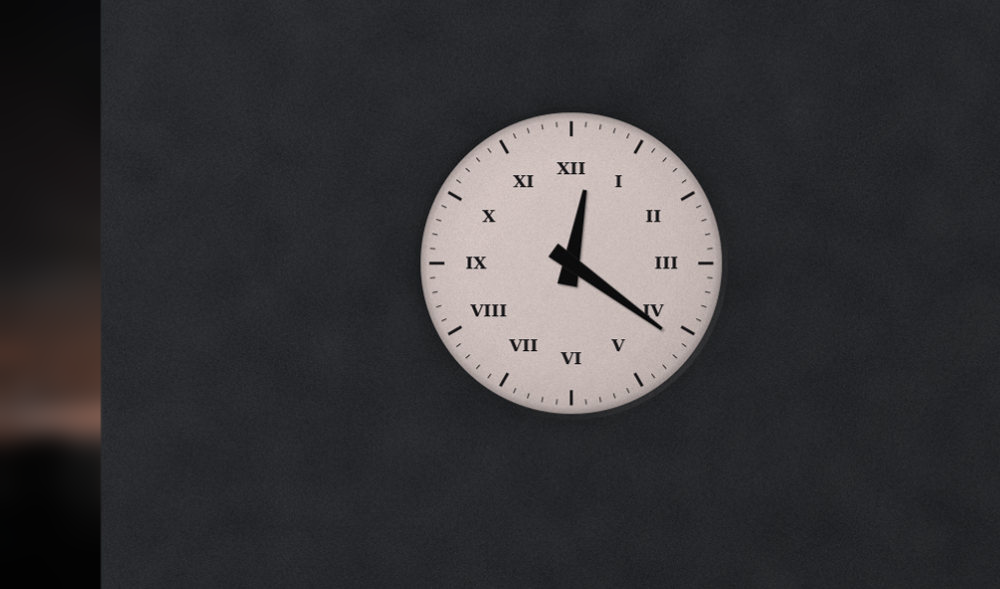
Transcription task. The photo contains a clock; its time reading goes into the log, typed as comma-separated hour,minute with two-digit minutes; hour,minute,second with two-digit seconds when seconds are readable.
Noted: 12,21
